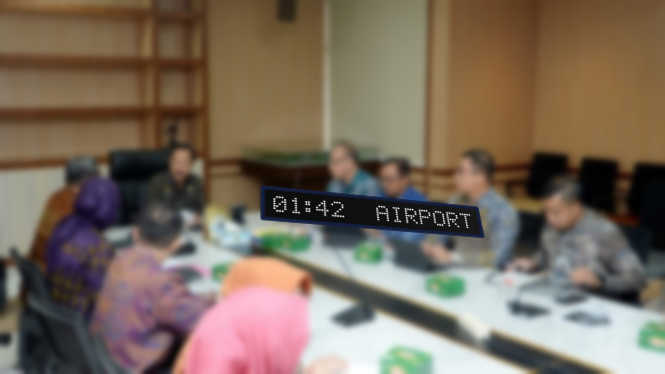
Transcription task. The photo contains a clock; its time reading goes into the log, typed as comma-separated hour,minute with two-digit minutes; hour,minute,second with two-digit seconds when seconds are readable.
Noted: 1,42
